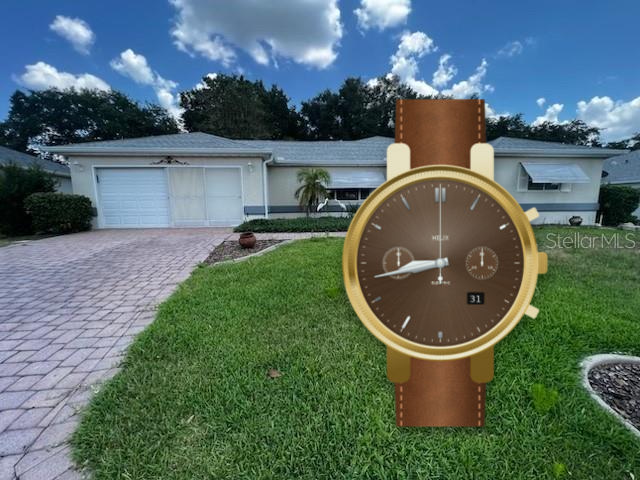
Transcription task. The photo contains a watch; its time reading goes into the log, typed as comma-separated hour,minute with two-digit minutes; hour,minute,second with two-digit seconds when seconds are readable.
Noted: 8,43
